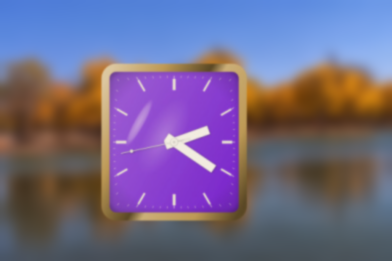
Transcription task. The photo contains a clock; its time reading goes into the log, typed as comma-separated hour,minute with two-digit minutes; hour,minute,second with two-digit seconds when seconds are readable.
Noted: 2,20,43
